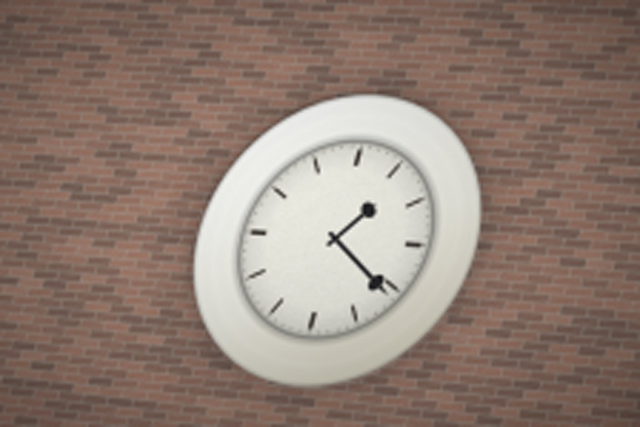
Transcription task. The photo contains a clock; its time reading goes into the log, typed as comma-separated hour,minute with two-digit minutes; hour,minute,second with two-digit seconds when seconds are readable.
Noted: 1,21
